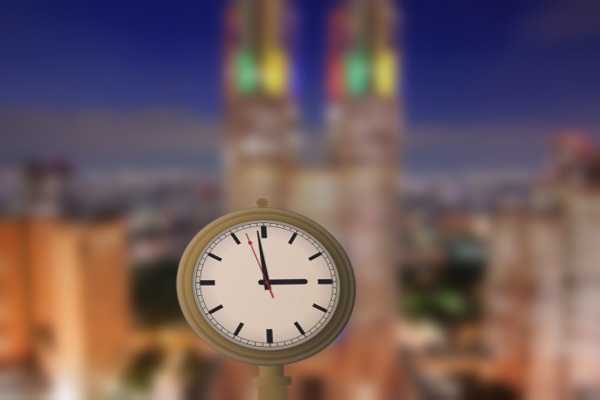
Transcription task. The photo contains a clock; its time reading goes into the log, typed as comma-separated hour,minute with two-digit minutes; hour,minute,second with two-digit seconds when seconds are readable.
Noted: 2,58,57
